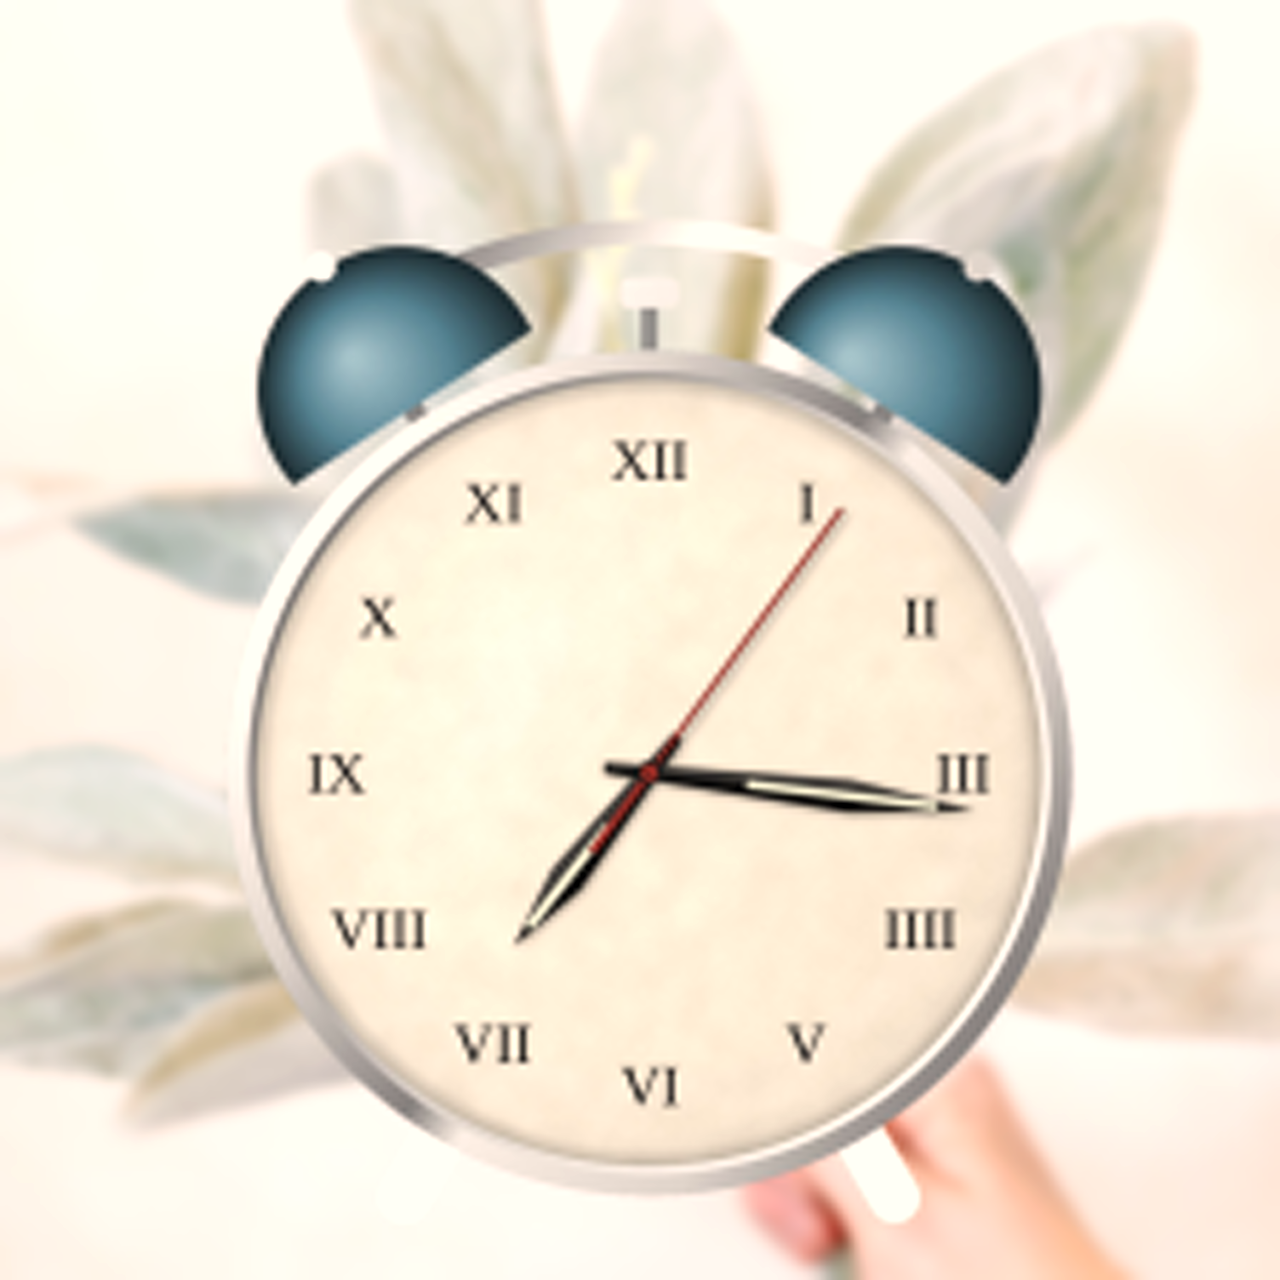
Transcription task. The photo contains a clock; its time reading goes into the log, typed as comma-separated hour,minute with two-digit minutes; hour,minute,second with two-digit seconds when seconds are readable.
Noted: 7,16,06
